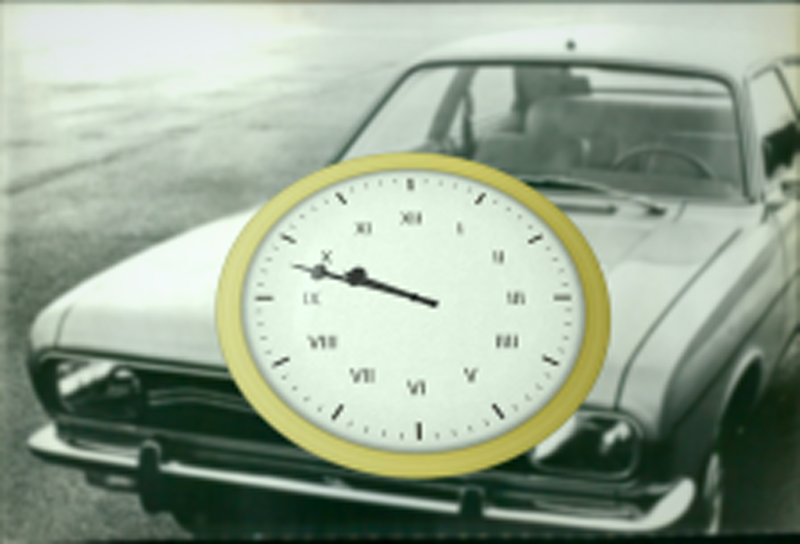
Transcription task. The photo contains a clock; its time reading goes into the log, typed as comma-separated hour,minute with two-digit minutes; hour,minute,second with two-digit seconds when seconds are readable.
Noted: 9,48
